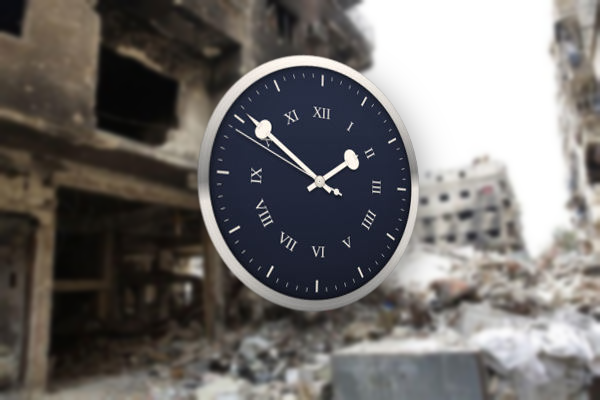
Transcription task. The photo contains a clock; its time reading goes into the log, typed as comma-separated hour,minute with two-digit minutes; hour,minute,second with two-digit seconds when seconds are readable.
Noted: 1,50,49
